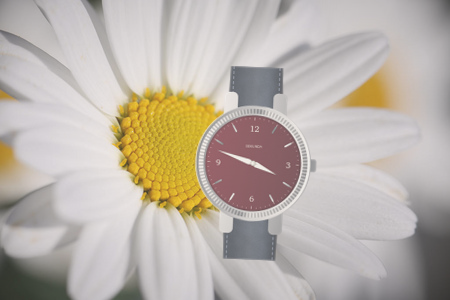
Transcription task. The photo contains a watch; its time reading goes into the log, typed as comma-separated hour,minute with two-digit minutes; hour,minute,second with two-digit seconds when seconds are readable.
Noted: 3,48
